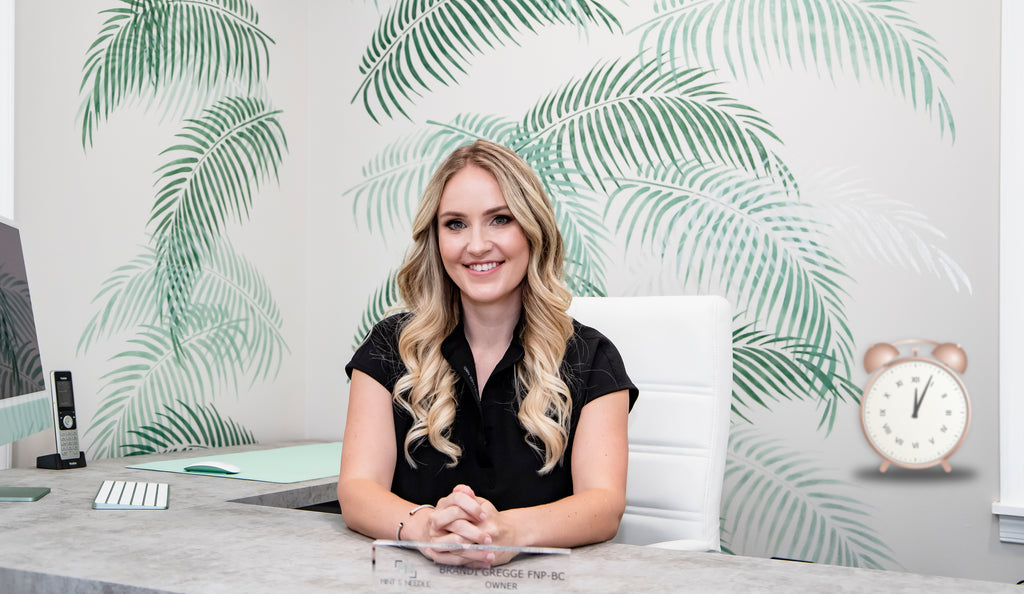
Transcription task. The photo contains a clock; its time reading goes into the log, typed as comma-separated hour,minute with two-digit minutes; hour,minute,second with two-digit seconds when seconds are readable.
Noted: 12,04
